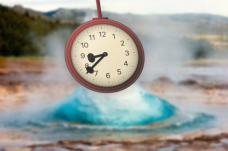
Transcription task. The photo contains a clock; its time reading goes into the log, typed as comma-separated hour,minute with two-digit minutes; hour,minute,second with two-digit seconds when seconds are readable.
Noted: 8,38
